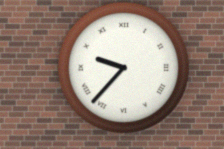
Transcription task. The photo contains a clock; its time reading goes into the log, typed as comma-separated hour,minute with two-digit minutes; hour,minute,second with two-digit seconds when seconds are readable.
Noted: 9,37
